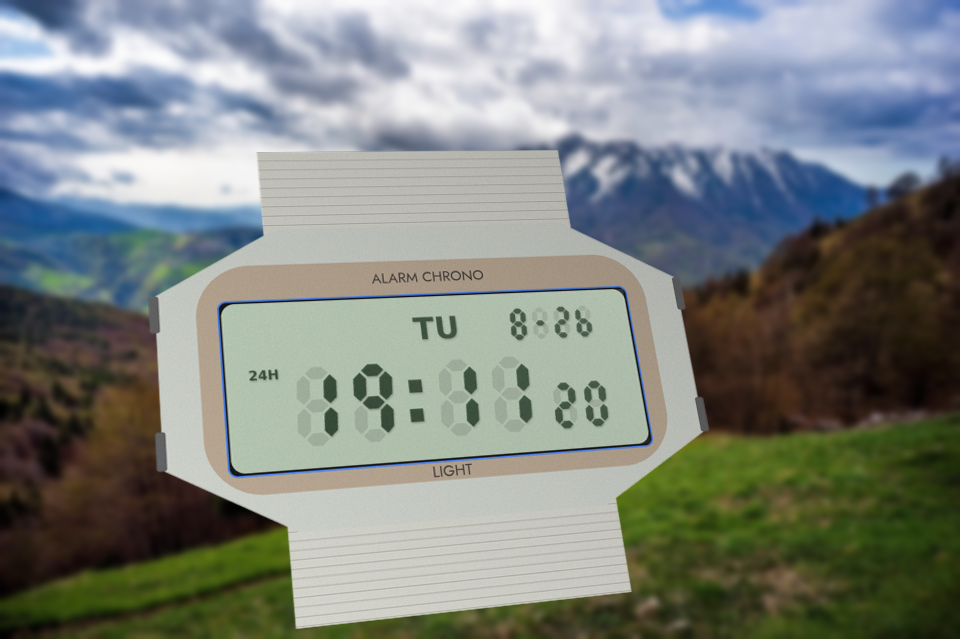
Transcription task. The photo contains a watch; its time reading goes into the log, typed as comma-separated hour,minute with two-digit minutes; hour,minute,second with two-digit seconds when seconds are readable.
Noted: 19,11,20
